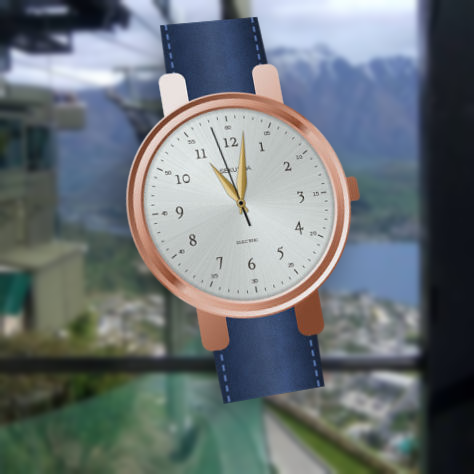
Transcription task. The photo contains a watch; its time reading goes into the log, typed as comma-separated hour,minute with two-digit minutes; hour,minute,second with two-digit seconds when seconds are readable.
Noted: 11,01,58
